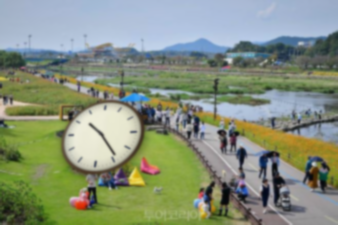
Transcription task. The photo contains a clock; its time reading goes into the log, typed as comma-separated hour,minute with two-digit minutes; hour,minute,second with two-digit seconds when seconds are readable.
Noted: 10,24
